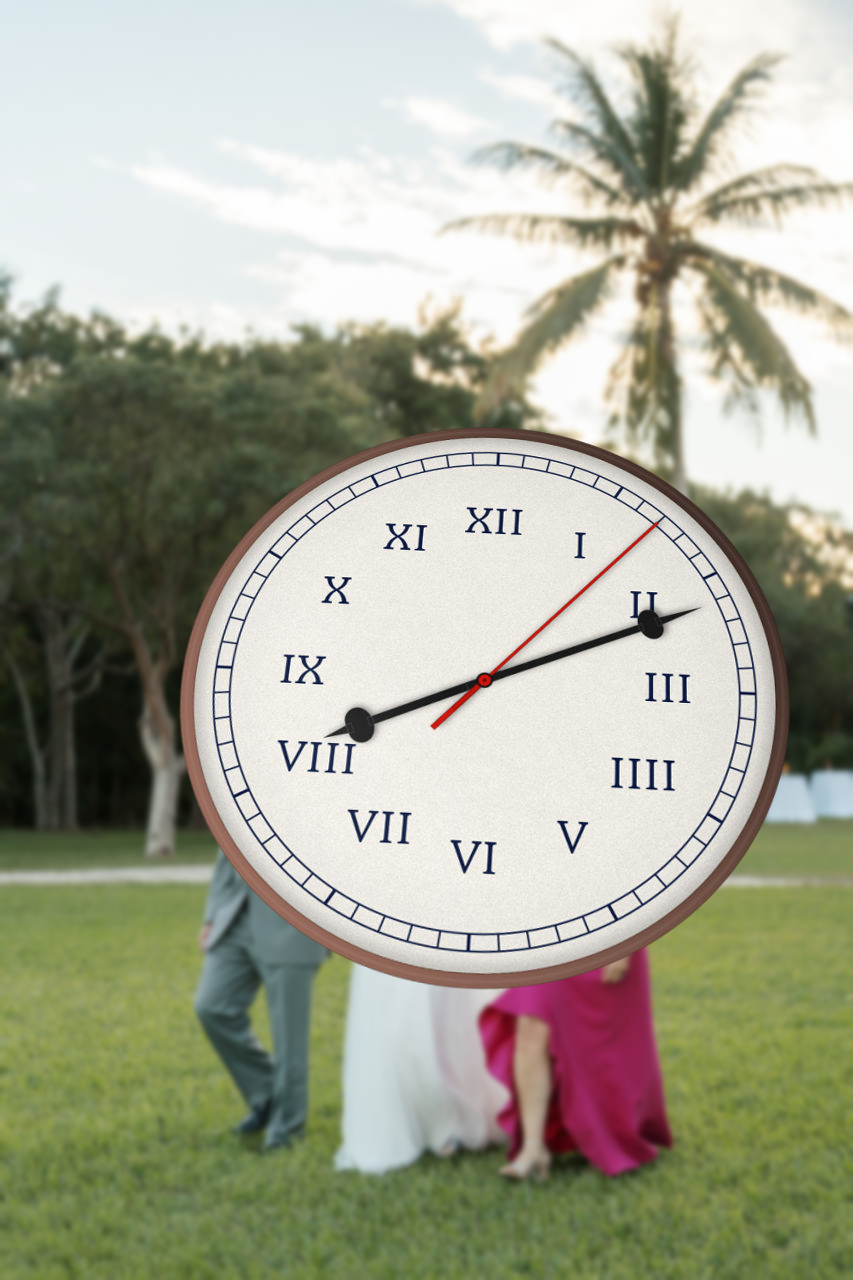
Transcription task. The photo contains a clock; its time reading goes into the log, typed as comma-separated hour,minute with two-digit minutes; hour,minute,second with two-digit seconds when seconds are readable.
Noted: 8,11,07
